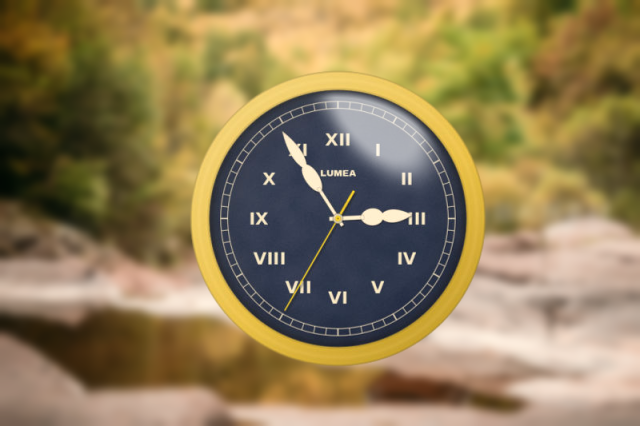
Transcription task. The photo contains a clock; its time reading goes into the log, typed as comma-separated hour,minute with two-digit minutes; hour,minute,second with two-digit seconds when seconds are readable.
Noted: 2,54,35
